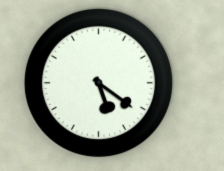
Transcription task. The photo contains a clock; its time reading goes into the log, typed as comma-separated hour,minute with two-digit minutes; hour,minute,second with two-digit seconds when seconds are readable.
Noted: 5,21
